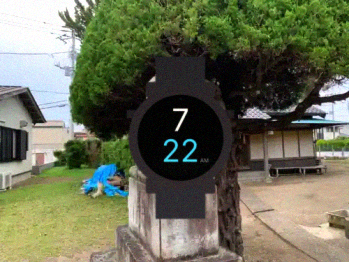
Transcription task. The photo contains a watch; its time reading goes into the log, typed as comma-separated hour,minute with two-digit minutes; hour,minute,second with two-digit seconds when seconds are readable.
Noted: 7,22
